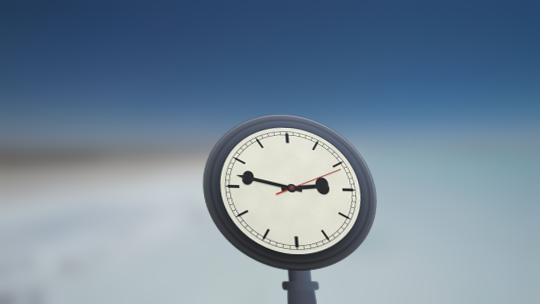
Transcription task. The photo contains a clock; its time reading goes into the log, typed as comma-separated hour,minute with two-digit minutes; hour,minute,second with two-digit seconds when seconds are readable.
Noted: 2,47,11
